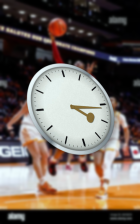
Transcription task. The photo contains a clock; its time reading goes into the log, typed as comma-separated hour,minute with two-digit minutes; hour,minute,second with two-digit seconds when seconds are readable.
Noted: 4,16
